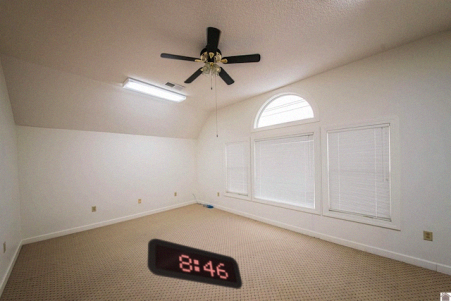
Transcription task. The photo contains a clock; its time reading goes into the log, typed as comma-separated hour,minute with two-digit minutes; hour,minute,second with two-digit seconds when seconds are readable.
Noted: 8,46
